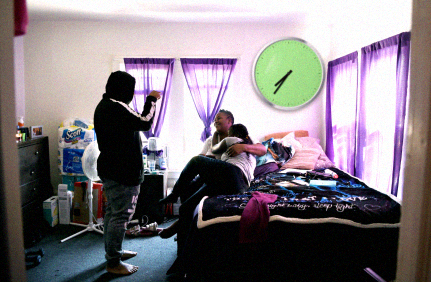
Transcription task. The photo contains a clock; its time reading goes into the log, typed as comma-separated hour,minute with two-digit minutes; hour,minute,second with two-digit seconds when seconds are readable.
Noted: 7,36
